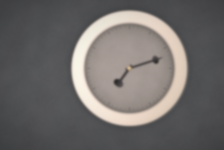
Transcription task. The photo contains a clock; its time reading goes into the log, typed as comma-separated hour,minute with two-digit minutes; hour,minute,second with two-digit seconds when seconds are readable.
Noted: 7,12
